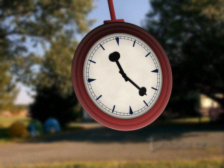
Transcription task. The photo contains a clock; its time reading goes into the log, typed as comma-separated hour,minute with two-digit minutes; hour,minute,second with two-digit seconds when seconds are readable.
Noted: 11,23
